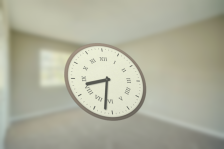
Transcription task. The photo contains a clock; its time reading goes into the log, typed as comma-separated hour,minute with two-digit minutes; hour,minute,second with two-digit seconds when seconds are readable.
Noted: 8,32
